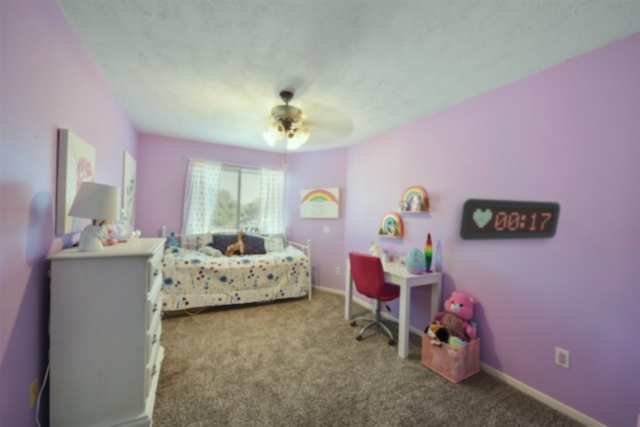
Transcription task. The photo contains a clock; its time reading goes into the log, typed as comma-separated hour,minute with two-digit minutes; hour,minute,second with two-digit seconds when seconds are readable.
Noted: 0,17
